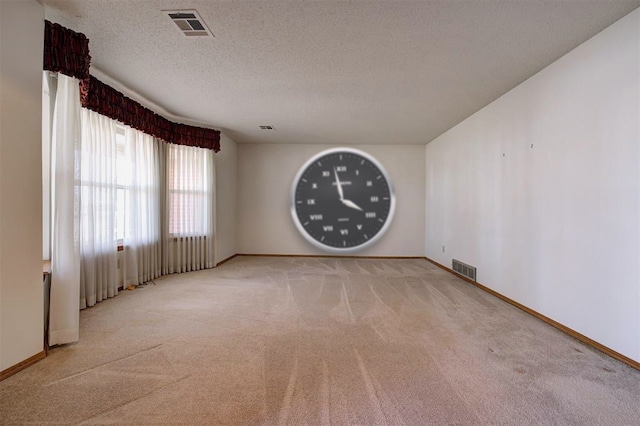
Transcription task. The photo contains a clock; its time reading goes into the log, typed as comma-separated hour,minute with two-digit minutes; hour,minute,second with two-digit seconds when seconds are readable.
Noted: 3,58
